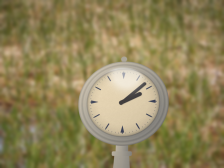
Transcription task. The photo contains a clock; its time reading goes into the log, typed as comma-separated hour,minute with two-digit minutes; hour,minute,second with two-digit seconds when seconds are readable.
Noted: 2,08
